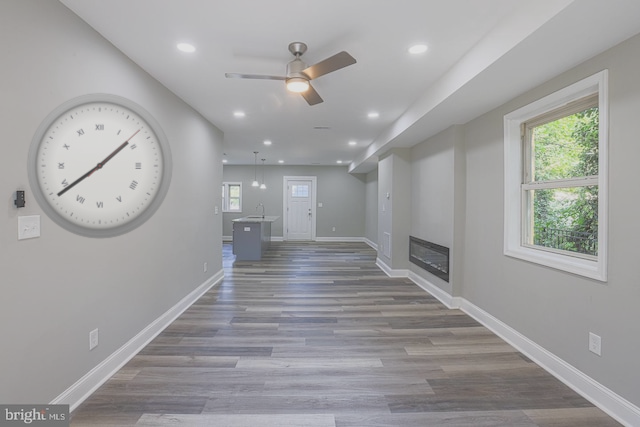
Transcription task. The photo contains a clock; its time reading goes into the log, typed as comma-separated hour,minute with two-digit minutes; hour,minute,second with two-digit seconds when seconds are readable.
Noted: 1,39,08
